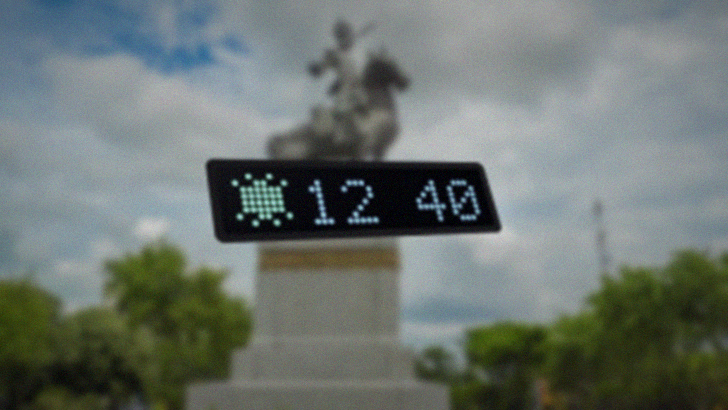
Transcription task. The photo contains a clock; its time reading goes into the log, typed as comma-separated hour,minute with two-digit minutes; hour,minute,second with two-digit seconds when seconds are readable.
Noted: 12,40
